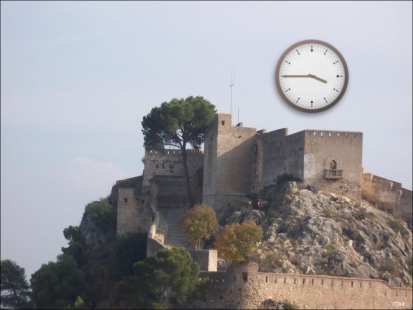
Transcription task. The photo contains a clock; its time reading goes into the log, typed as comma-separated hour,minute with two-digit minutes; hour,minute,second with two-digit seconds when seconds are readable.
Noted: 3,45
